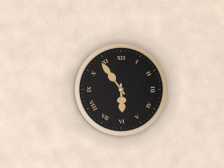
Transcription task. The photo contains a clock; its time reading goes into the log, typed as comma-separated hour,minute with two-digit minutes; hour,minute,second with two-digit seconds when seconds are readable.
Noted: 5,54
